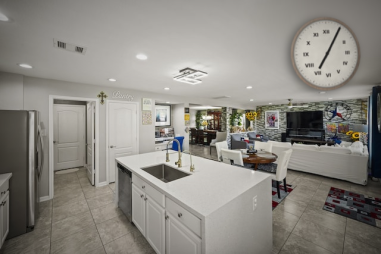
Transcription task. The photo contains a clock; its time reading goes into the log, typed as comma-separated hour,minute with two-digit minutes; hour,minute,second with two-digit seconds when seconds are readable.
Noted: 7,05
